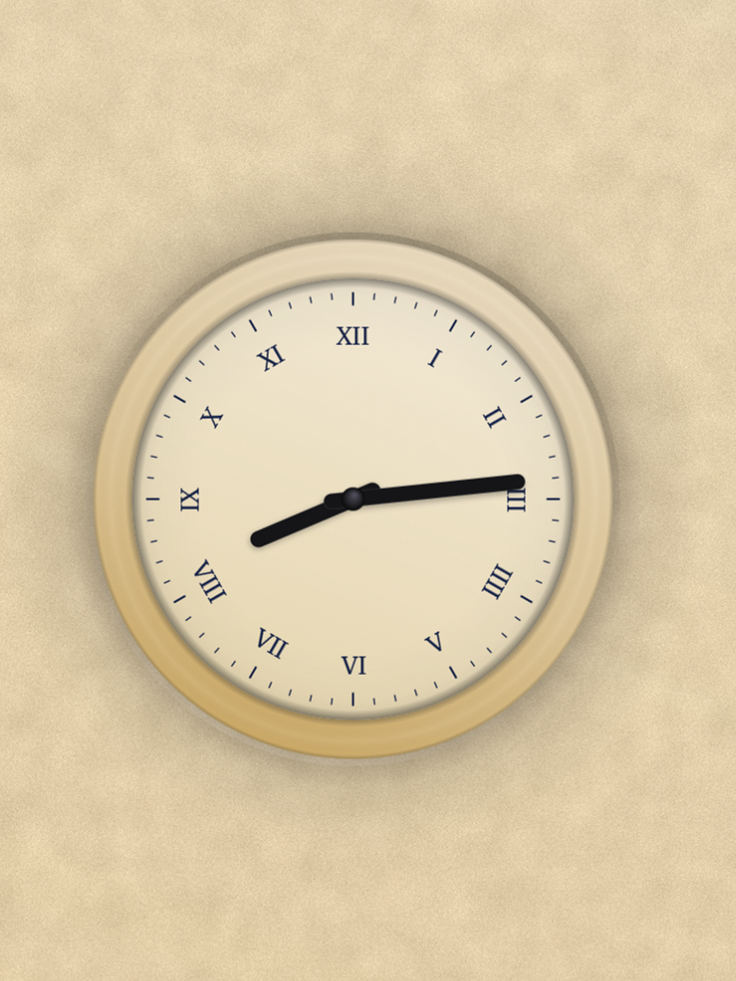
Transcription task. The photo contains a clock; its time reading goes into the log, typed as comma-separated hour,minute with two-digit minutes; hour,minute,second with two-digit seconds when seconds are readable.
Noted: 8,14
